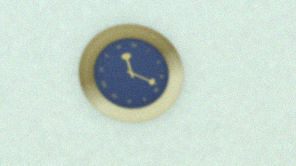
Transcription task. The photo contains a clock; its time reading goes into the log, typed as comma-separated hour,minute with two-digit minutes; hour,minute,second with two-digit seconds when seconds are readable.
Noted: 11,18
